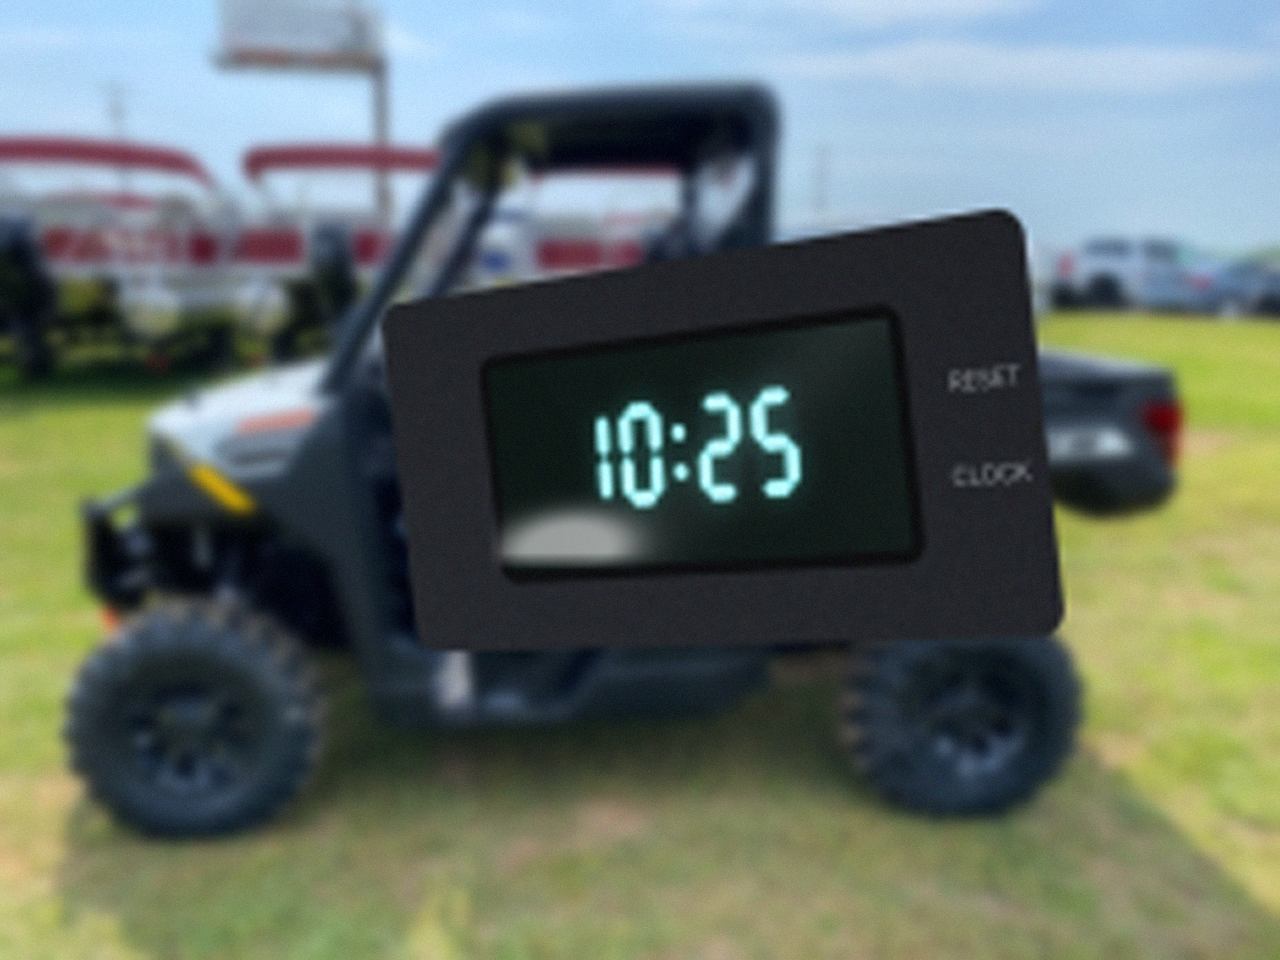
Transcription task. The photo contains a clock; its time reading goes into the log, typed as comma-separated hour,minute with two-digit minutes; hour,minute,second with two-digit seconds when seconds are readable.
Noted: 10,25
